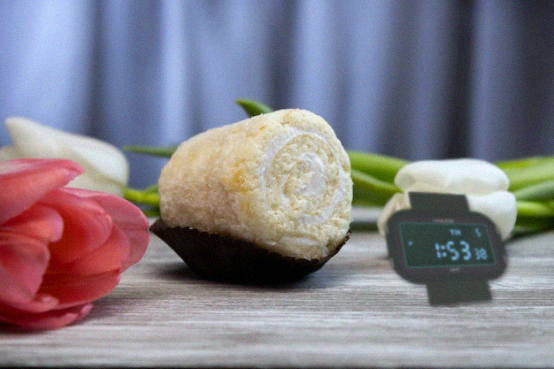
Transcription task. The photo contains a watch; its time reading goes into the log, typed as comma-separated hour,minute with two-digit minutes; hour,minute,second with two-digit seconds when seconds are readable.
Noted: 1,53
